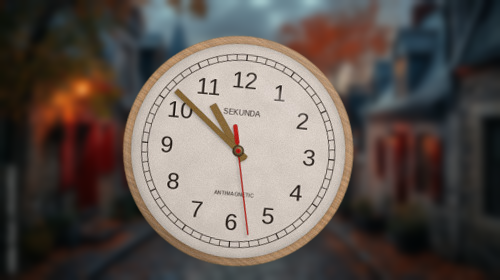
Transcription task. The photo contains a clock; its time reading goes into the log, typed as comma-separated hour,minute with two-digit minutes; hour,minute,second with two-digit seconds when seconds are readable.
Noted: 10,51,28
